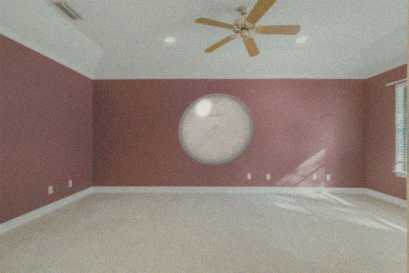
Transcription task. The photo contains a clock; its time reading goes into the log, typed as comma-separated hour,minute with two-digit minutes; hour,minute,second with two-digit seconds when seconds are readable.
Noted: 7,37
